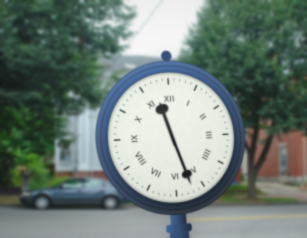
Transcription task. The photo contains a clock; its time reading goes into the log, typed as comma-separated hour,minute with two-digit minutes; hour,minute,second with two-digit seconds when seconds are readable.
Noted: 11,27
